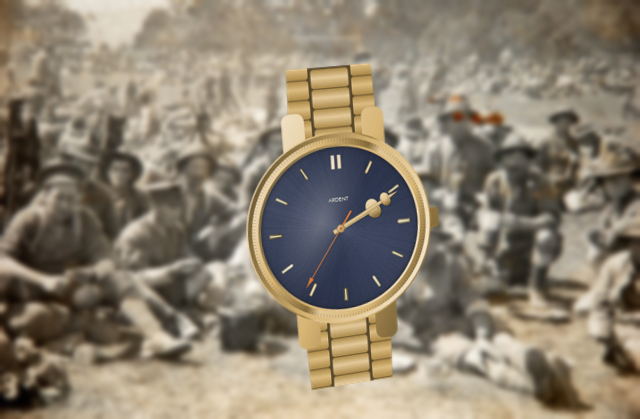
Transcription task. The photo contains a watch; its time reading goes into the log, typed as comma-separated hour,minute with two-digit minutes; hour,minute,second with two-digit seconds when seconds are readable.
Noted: 2,10,36
